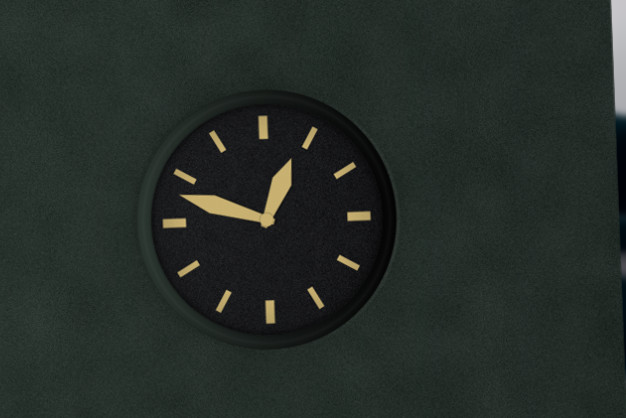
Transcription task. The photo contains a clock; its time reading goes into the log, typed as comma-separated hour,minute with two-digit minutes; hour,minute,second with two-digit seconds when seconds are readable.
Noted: 12,48
